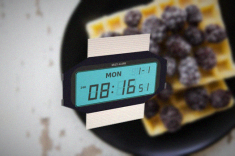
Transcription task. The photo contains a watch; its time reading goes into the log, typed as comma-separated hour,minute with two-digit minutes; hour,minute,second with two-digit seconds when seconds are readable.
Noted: 8,16,51
